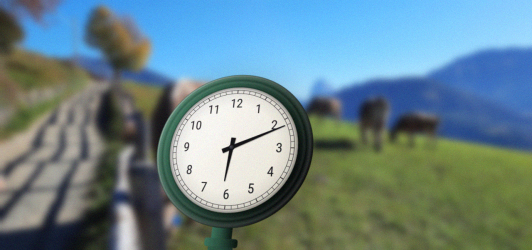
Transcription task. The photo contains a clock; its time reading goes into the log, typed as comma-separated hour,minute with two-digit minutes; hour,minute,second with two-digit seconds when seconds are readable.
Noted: 6,11
